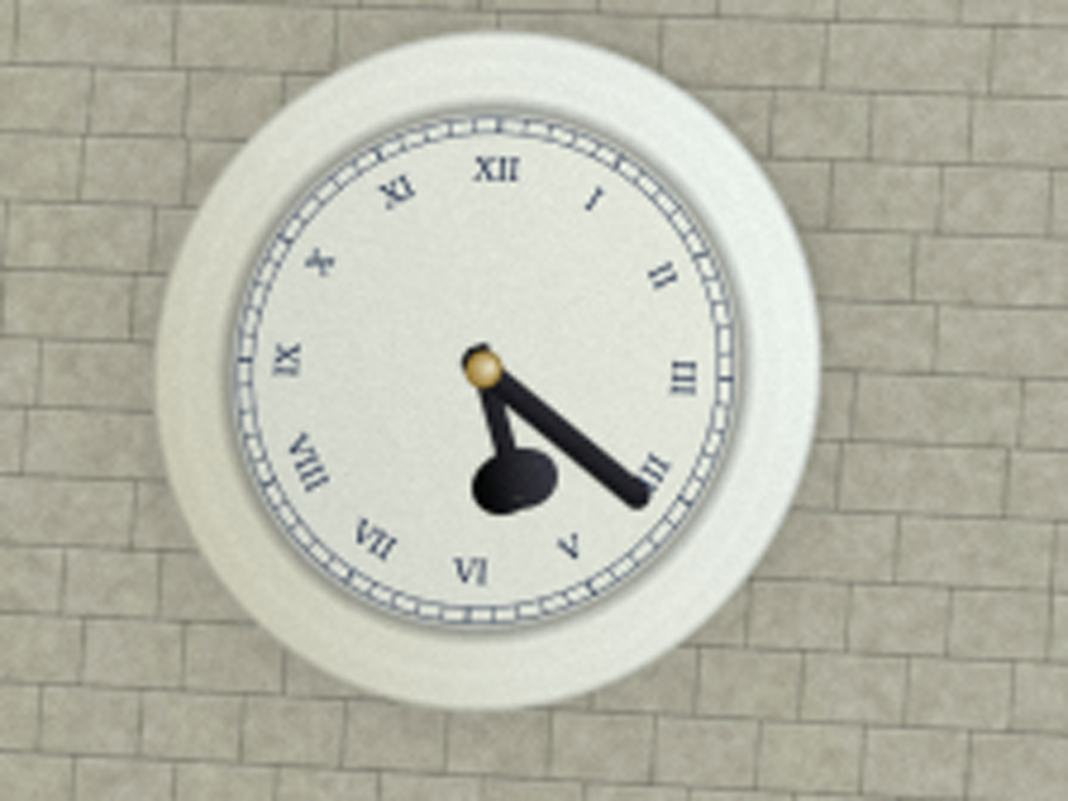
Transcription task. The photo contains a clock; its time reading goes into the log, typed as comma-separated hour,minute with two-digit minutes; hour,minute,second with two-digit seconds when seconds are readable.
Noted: 5,21
